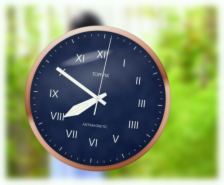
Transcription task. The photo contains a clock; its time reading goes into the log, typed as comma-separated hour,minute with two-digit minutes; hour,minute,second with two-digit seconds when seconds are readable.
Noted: 7,50,01
